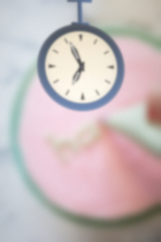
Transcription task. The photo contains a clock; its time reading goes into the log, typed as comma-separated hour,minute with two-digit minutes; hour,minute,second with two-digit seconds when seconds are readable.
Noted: 6,56
